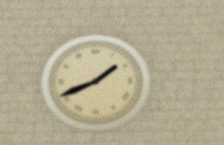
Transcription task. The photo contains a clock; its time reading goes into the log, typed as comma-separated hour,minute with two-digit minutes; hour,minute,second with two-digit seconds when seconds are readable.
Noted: 1,41
